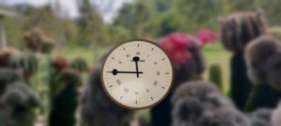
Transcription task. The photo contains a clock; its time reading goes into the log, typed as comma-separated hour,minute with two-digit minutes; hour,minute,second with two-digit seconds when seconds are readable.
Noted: 11,45
